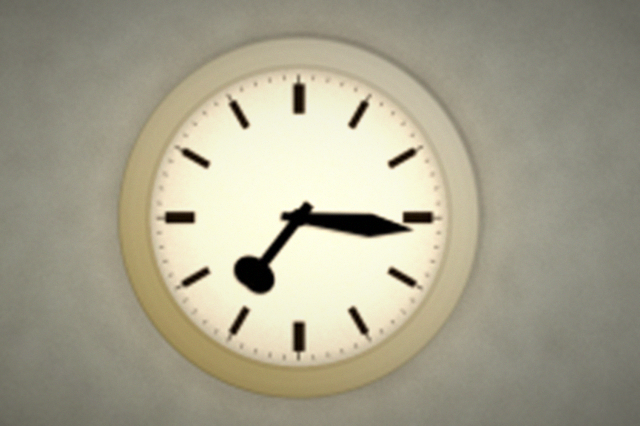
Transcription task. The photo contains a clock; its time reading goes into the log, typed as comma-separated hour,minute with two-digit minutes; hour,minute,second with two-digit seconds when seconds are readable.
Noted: 7,16
